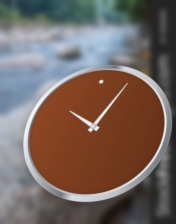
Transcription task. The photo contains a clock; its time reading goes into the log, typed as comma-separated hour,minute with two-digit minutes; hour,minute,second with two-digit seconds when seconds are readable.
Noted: 10,05
